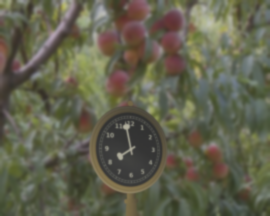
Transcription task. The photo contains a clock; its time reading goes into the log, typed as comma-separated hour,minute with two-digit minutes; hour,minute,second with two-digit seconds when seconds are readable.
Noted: 7,58
